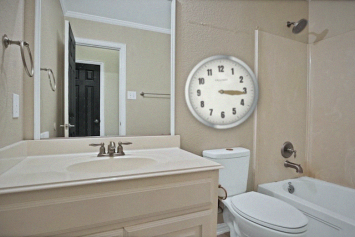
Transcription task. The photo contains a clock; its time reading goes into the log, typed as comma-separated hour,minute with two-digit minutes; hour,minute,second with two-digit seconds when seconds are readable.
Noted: 3,16
